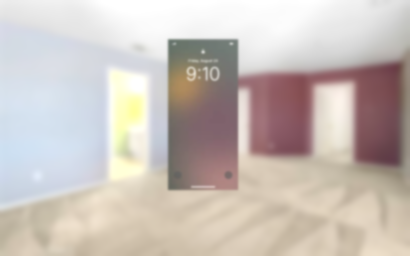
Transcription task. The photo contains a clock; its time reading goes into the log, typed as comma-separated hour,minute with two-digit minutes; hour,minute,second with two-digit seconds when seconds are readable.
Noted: 9,10
